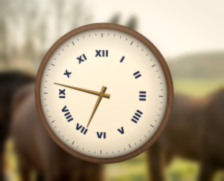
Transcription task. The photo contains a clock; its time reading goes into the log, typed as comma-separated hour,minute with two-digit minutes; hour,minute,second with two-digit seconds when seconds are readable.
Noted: 6,47
